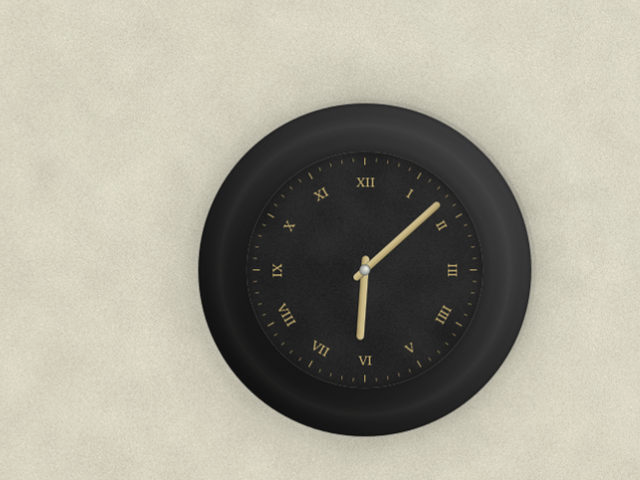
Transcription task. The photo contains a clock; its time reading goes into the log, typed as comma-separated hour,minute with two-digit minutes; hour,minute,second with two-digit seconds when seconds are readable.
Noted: 6,08
